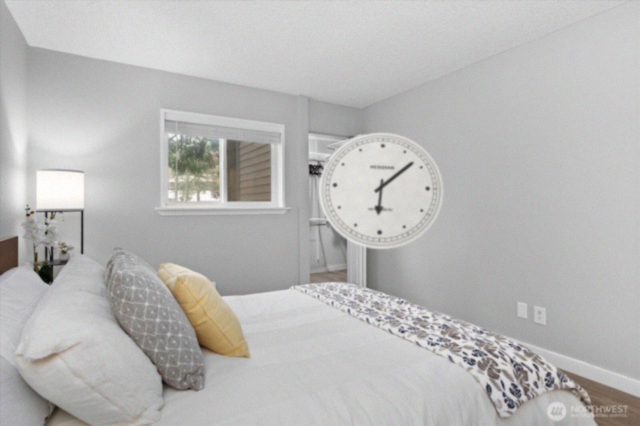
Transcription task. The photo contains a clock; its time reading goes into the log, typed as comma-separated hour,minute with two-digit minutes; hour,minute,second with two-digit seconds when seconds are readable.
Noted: 6,08
